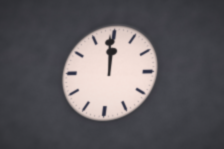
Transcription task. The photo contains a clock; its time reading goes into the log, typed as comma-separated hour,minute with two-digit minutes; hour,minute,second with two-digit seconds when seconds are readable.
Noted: 11,59
